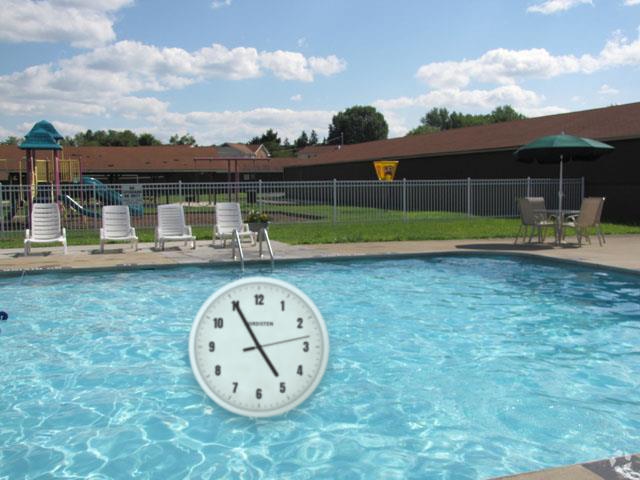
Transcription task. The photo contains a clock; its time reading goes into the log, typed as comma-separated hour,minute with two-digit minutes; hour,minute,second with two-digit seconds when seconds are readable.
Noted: 4,55,13
